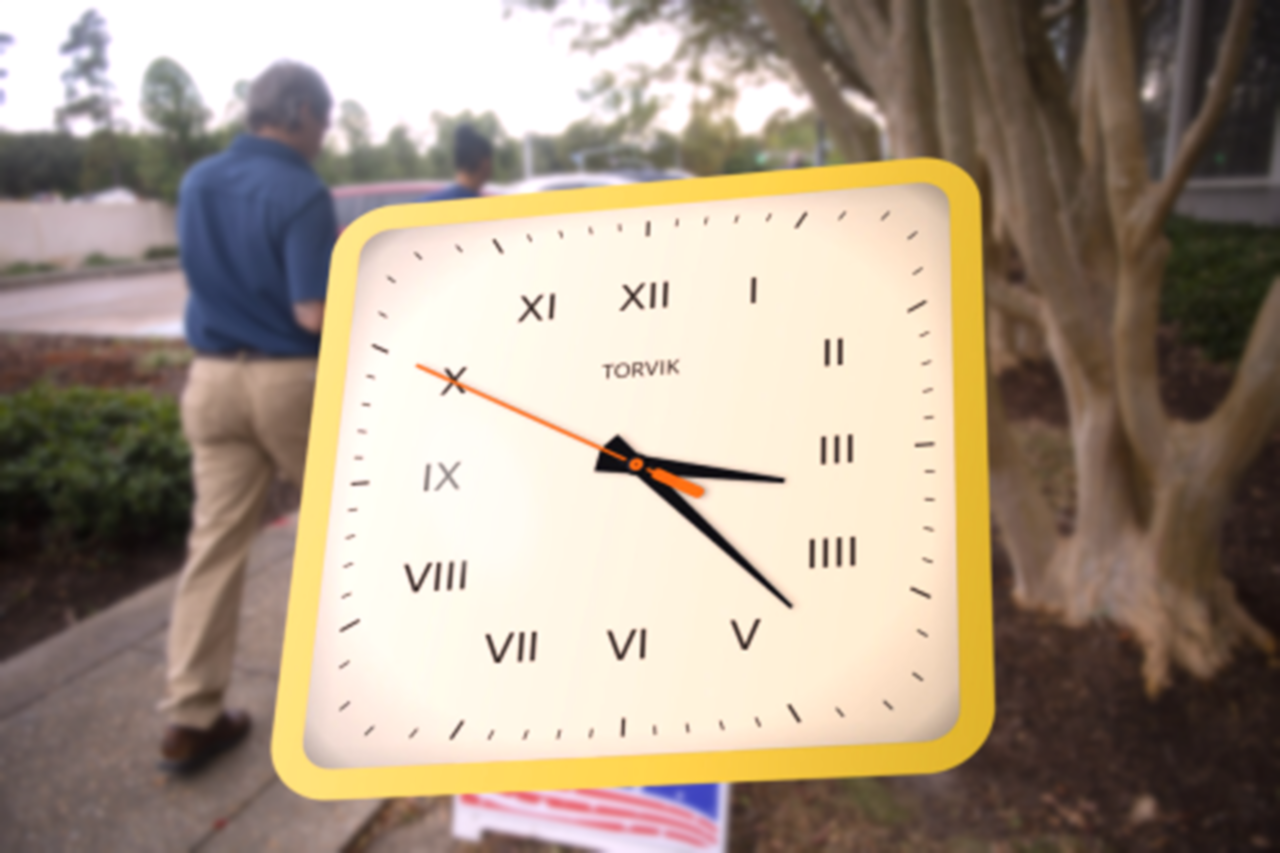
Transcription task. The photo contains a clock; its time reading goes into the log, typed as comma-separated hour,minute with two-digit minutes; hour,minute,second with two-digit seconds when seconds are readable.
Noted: 3,22,50
